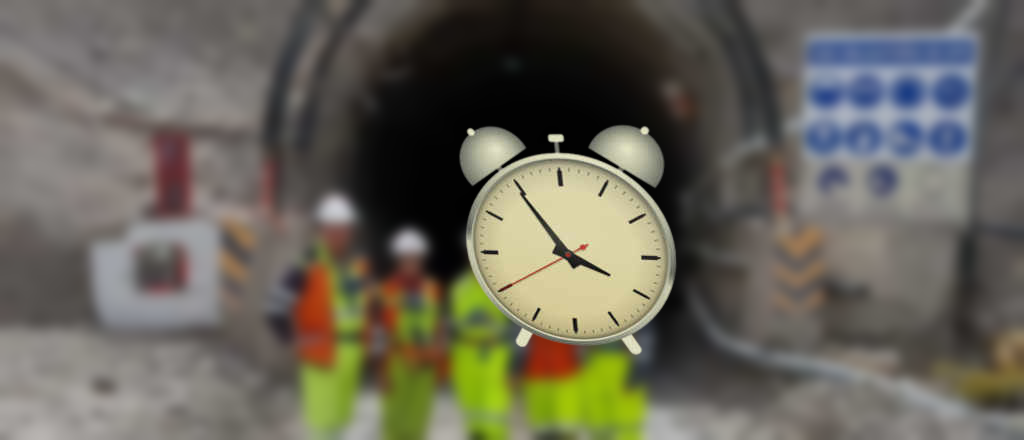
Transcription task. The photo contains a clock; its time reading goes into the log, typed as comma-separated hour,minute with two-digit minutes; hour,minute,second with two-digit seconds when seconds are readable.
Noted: 3,54,40
